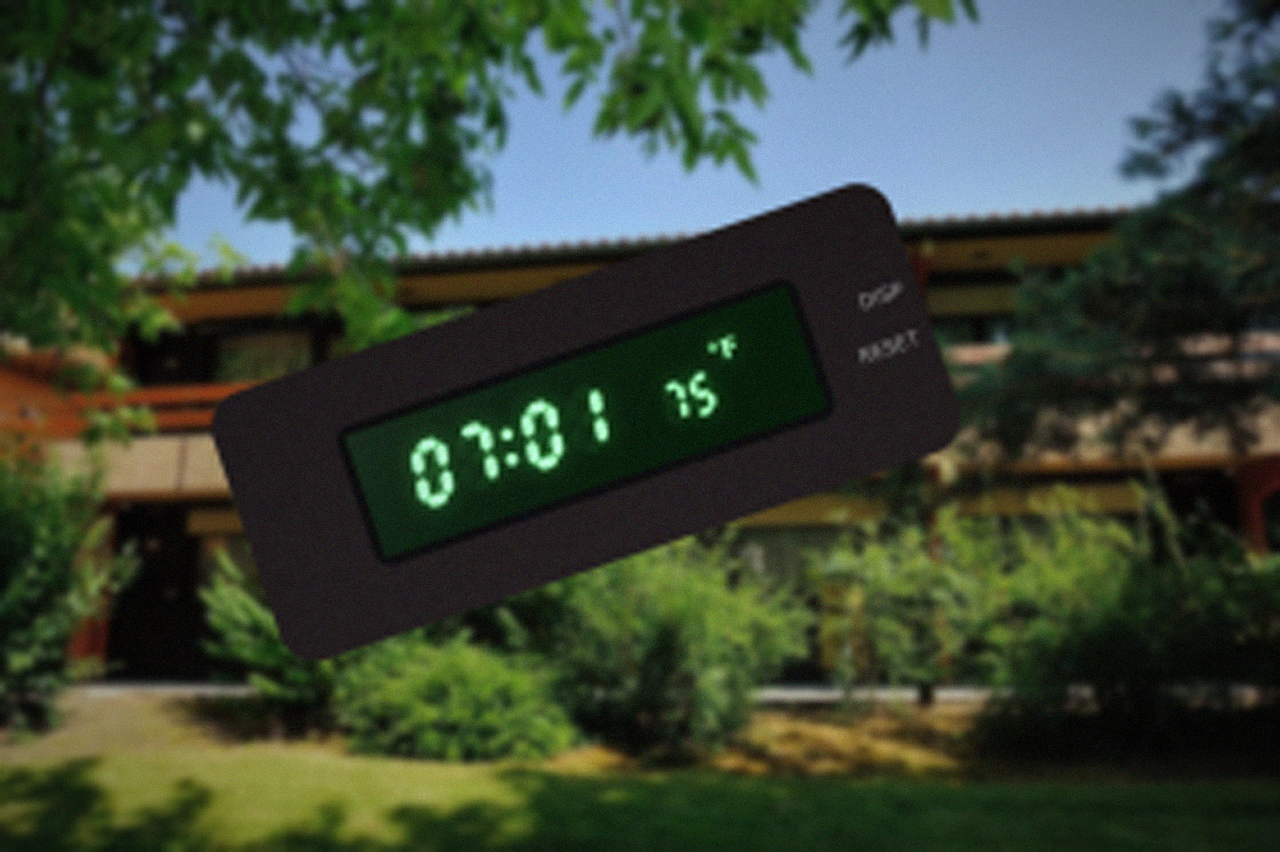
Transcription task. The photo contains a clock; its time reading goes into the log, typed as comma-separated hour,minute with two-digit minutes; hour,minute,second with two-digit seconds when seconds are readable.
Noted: 7,01
